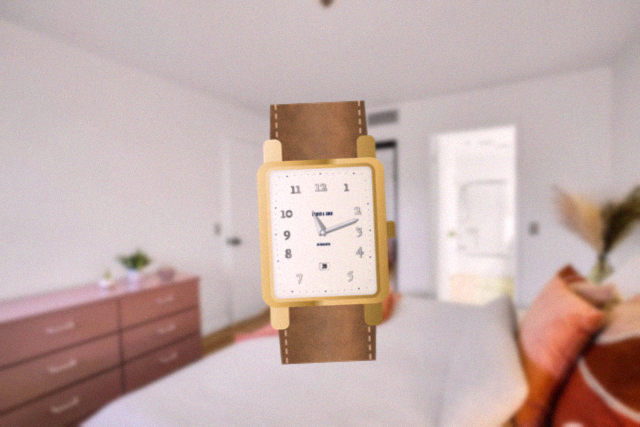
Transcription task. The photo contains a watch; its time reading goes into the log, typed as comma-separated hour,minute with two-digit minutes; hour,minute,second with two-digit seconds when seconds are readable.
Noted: 11,12
